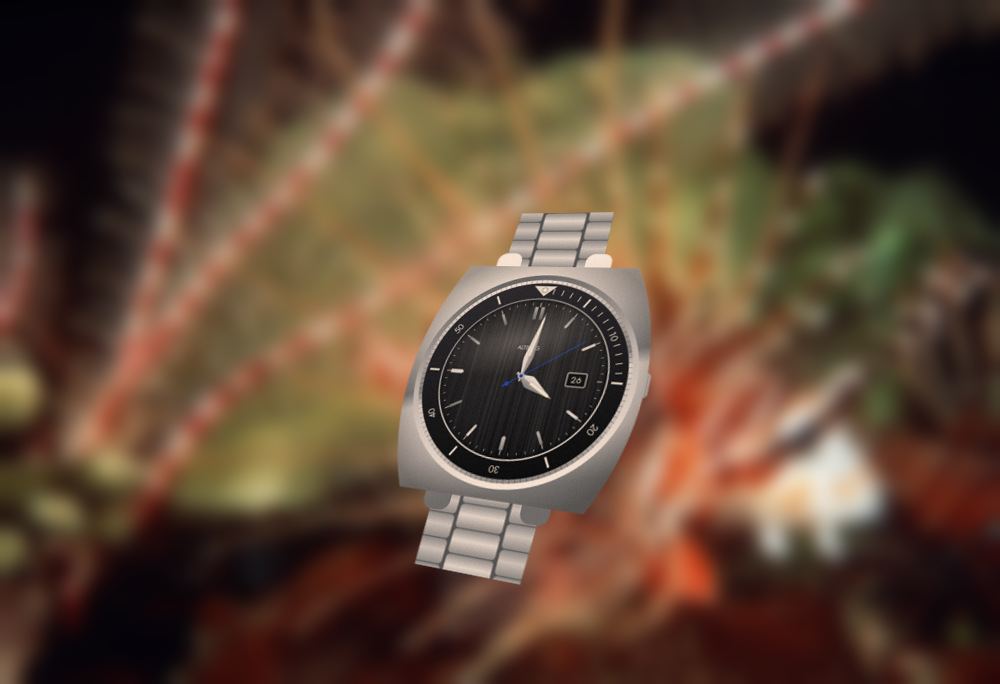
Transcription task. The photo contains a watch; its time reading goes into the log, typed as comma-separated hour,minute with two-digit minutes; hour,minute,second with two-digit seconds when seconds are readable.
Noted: 4,01,09
